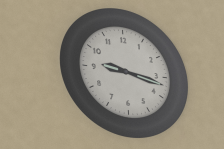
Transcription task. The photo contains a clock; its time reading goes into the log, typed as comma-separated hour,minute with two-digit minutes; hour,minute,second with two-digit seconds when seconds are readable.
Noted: 9,17
